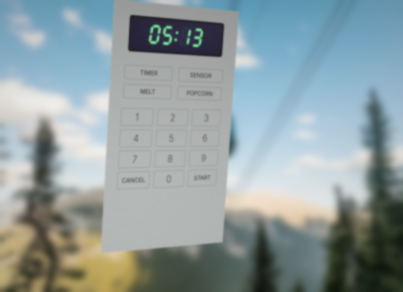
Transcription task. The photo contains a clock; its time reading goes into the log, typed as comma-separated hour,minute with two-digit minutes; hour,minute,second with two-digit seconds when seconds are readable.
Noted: 5,13
